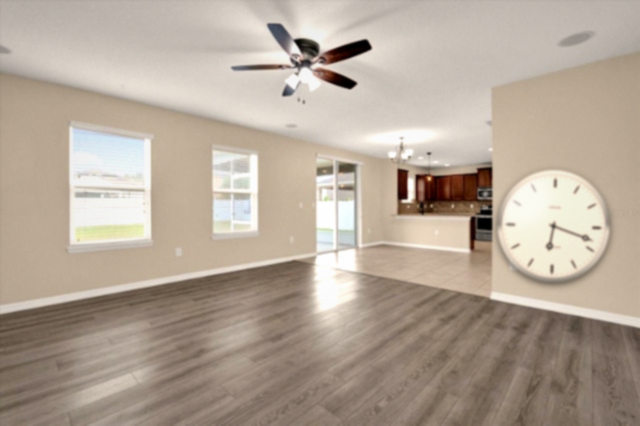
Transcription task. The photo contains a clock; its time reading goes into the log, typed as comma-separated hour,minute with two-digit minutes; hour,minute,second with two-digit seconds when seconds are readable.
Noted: 6,18
